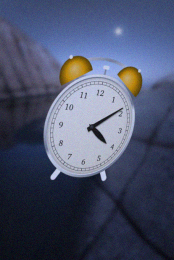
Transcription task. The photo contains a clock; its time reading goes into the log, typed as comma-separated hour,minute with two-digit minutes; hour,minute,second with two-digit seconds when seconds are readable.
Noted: 4,09
